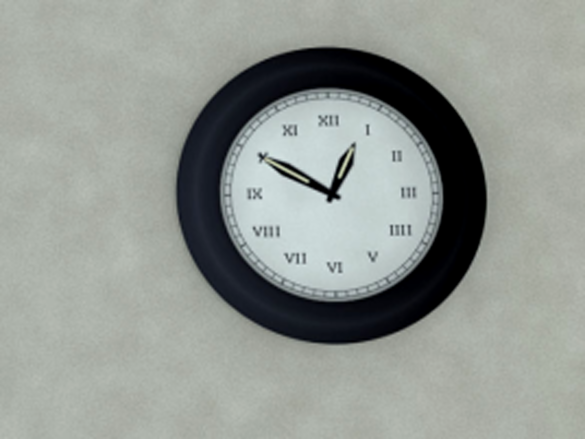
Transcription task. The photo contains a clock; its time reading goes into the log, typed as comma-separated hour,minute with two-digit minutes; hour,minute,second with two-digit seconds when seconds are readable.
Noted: 12,50
